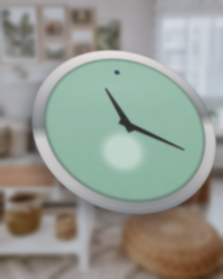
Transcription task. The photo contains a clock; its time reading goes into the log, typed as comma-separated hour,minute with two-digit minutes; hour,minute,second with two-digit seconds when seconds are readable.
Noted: 11,20
